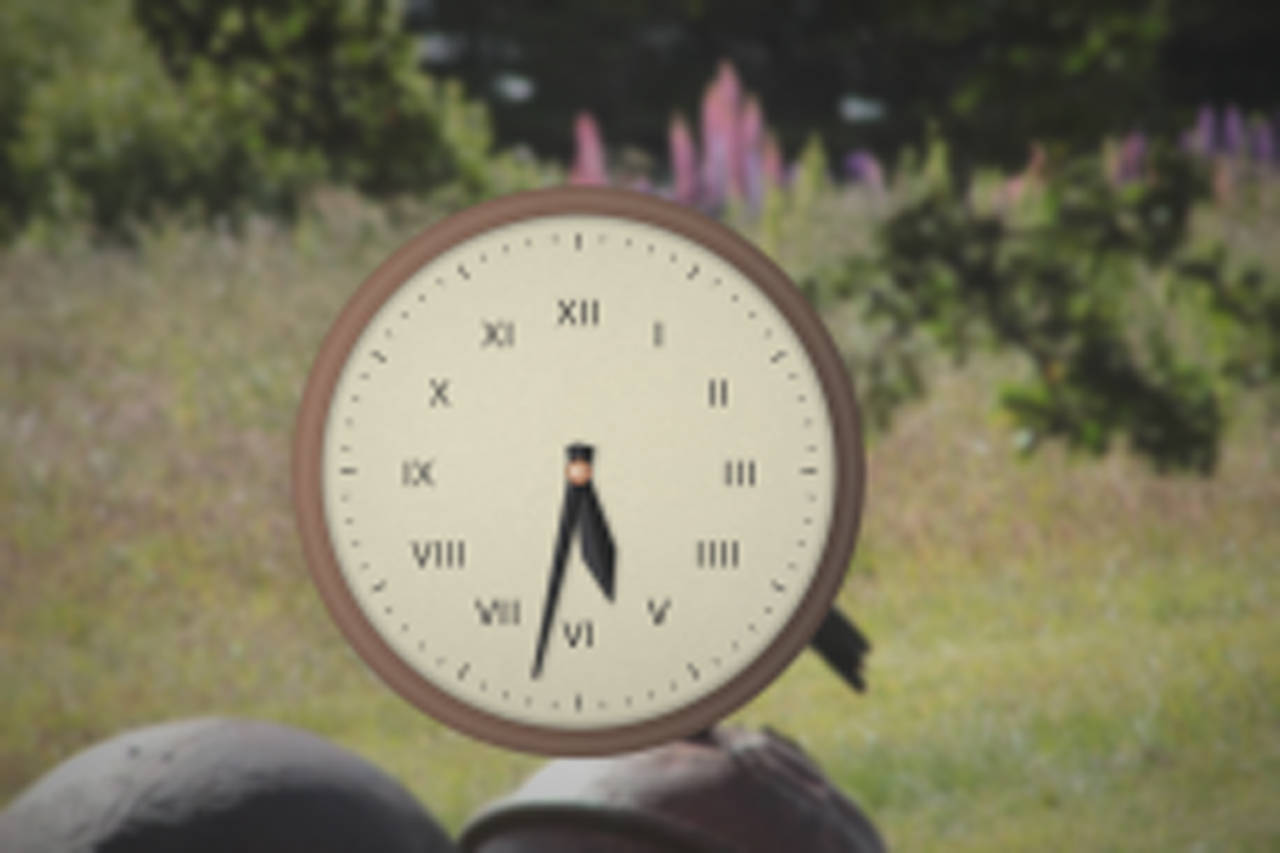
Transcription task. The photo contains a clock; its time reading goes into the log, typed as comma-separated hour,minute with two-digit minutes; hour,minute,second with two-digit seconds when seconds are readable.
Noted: 5,32
